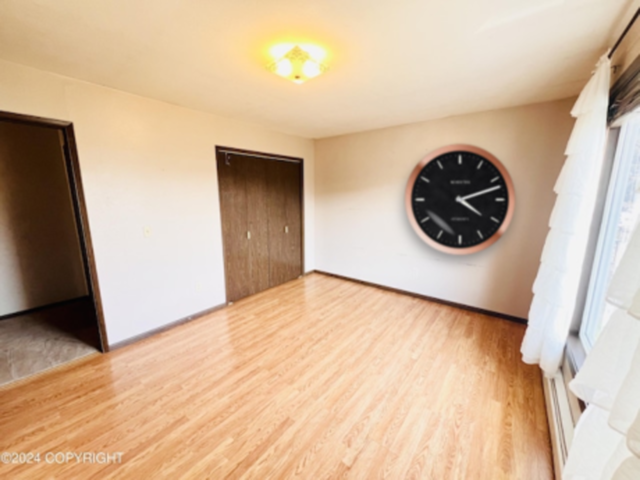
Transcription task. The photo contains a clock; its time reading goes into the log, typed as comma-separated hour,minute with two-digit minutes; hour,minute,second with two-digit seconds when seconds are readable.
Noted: 4,12
